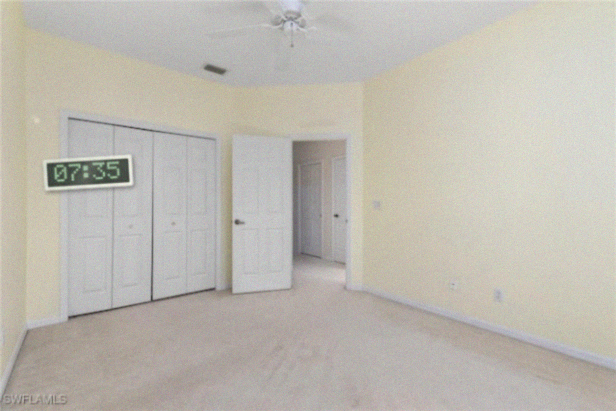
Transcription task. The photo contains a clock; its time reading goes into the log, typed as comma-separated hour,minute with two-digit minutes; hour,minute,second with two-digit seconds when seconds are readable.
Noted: 7,35
